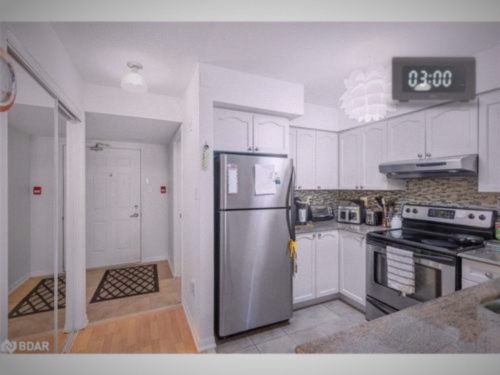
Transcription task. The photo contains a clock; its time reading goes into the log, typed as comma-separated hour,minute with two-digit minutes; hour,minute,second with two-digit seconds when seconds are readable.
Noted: 3,00
